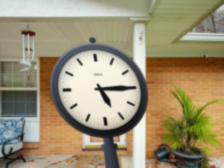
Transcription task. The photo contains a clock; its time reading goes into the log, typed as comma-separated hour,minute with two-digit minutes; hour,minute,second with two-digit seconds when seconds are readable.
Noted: 5,15
